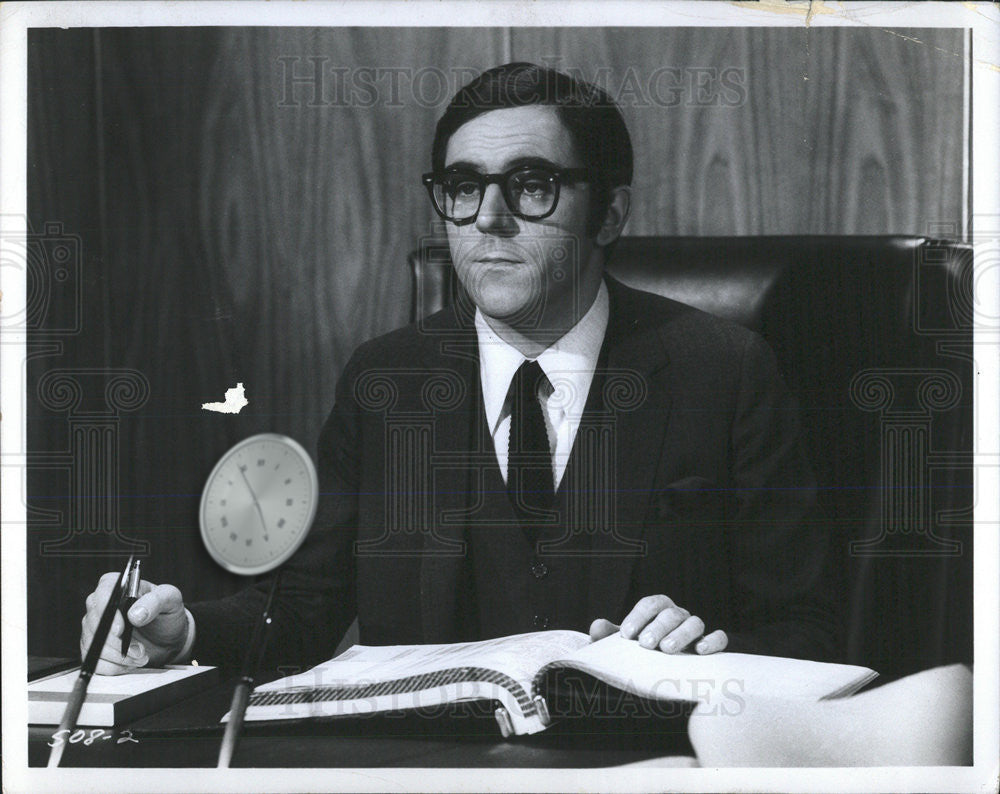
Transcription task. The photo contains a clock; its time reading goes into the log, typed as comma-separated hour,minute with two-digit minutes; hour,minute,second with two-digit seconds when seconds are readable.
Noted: 4,54
